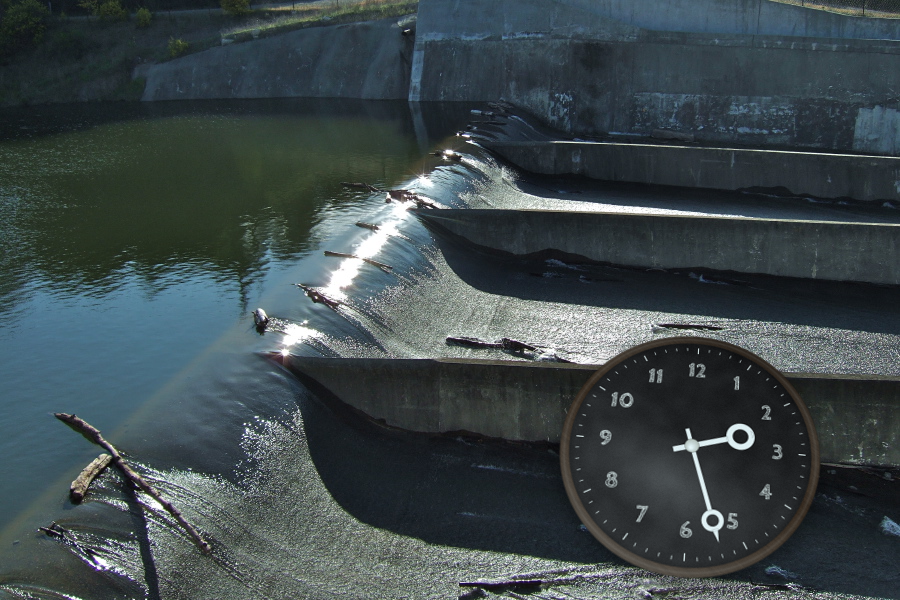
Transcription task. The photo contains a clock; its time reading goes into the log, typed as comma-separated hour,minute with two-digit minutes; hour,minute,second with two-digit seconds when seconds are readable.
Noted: 2,27
